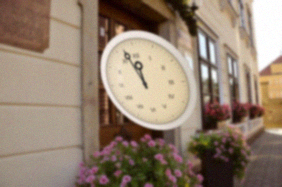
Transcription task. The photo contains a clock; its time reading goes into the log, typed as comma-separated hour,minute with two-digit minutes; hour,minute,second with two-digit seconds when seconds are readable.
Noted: 11,57
